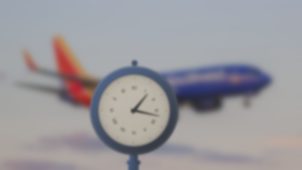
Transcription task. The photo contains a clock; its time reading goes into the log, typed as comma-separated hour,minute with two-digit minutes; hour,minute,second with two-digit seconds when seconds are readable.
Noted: 1,17
